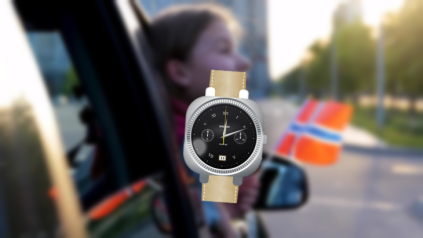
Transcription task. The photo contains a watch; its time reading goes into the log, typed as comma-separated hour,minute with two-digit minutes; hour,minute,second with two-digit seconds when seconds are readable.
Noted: 12,11
